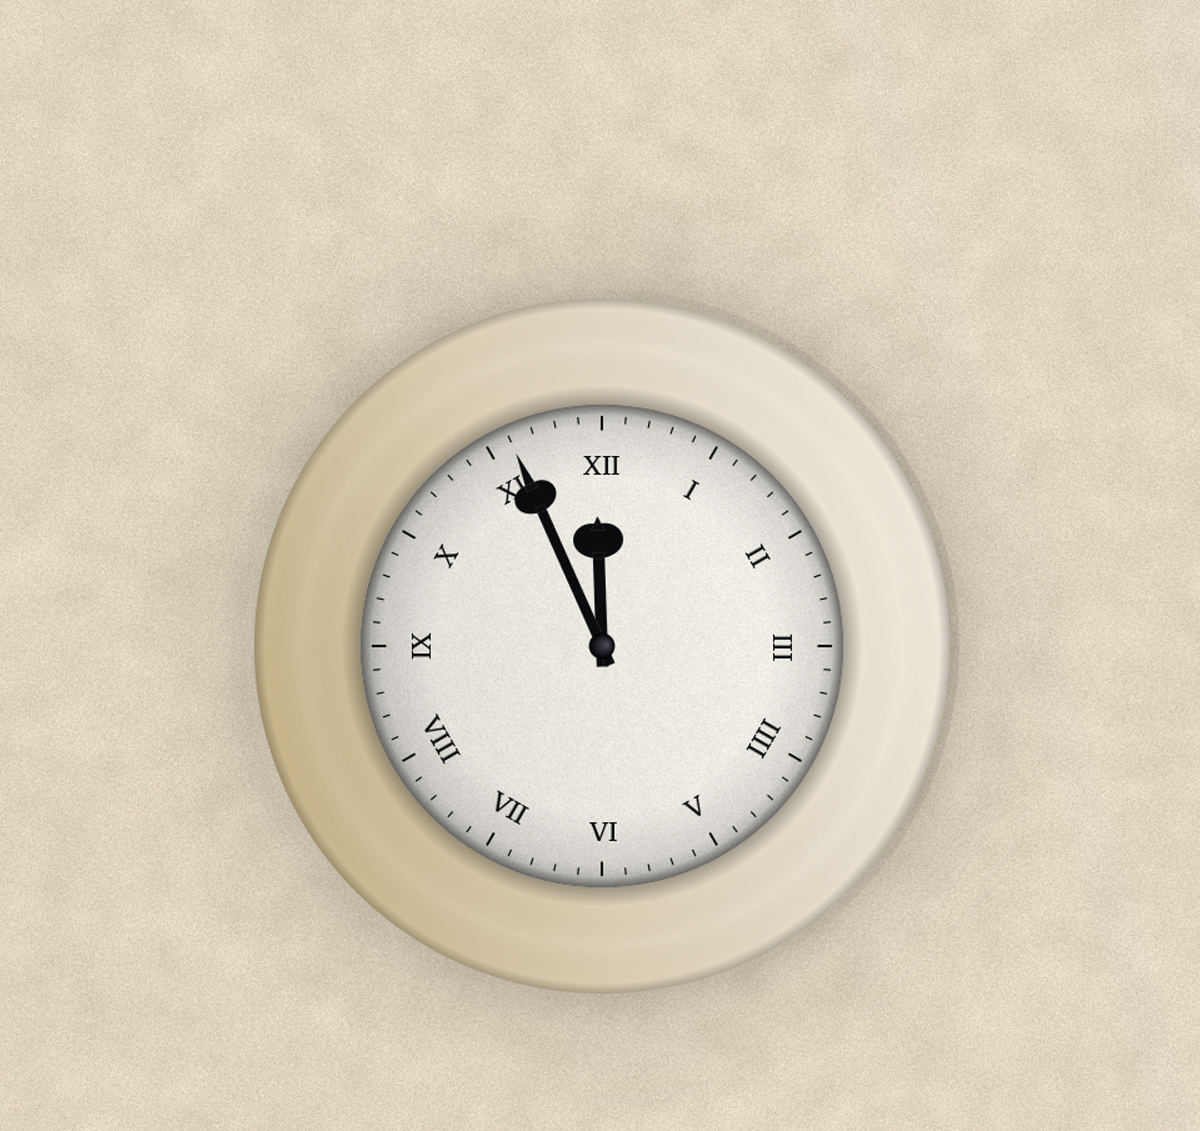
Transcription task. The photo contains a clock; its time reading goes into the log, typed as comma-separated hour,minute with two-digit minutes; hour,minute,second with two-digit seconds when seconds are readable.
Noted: 11,56
